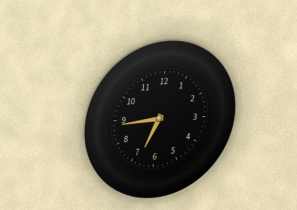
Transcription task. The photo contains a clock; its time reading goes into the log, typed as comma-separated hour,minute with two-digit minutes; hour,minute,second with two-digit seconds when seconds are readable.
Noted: 6,44
